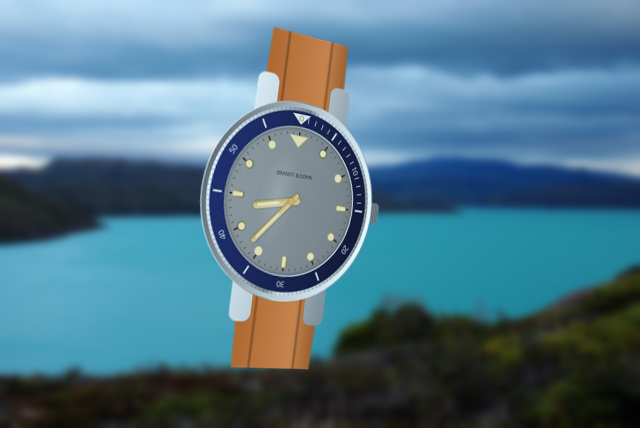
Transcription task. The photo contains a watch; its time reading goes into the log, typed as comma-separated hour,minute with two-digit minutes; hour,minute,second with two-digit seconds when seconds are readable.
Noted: 8,37
